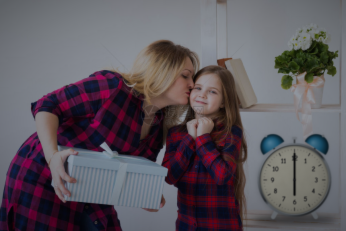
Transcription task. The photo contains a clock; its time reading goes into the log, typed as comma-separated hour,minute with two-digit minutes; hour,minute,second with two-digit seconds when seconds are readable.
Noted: 6,00
